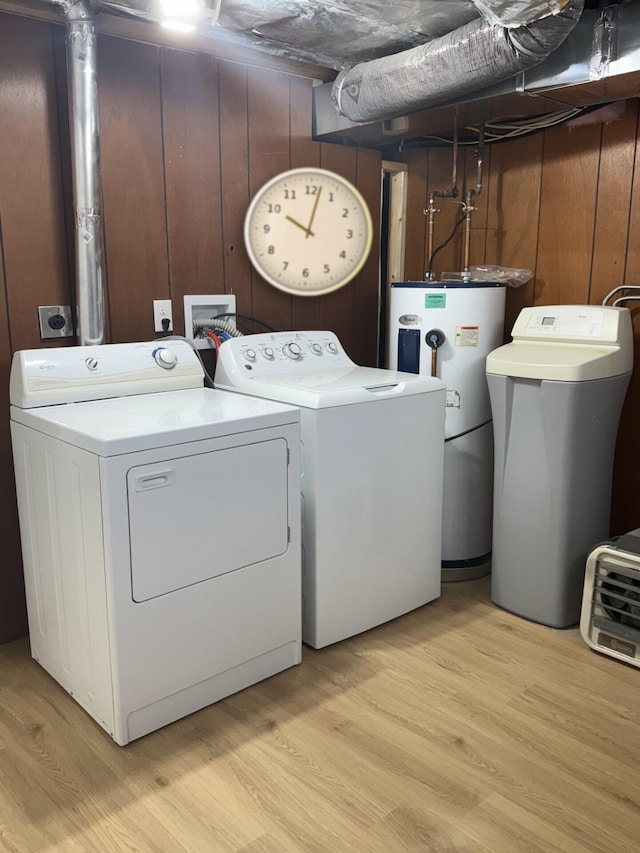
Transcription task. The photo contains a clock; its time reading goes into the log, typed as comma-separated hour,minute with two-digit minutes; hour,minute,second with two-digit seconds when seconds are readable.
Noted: 10,02
